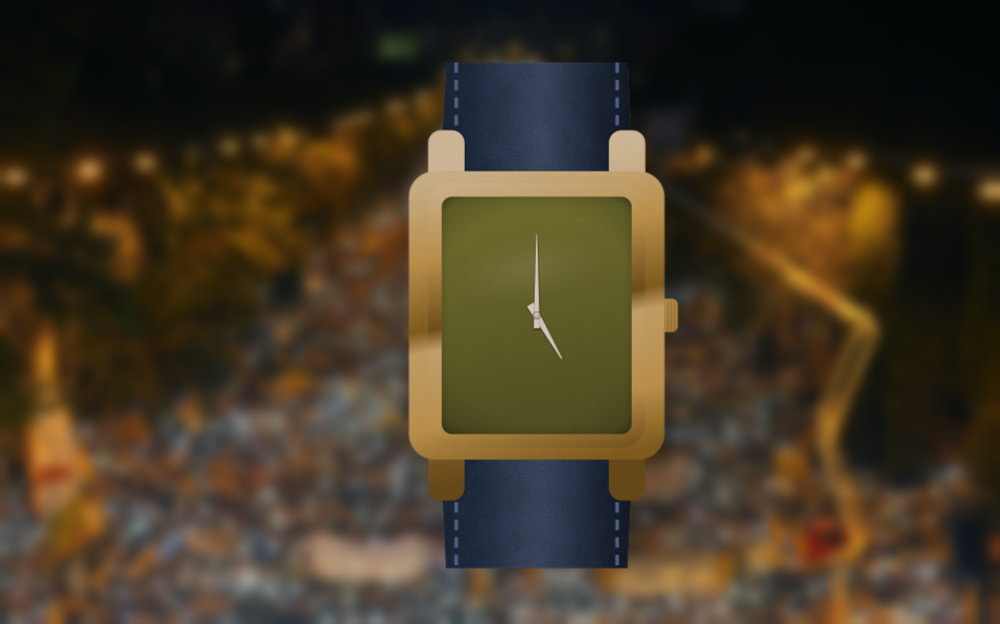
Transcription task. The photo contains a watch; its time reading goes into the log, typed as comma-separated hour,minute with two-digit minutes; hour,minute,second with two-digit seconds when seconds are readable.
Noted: 5,00
